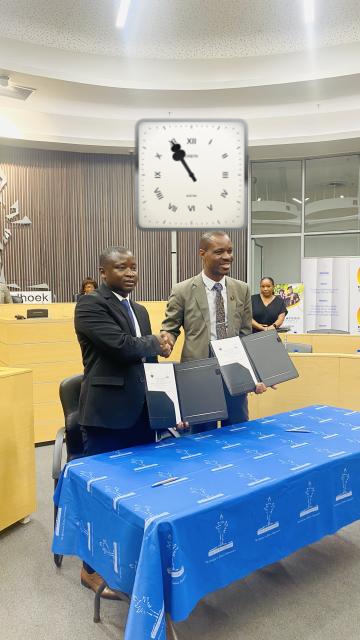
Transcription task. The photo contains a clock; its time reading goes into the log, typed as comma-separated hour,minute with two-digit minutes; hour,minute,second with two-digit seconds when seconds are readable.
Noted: 10,55
